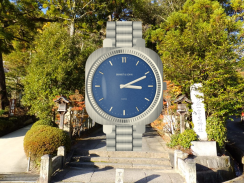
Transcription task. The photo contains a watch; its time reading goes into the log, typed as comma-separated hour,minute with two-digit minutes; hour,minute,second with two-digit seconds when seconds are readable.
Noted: 3,11
